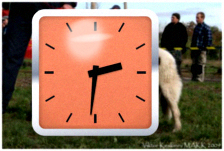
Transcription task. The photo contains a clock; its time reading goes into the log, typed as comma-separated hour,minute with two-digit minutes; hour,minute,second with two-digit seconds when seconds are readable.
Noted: 2,31
